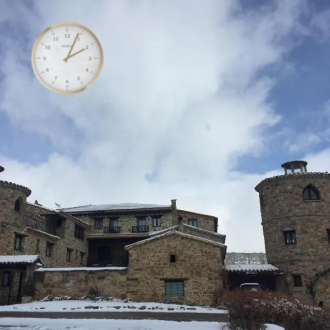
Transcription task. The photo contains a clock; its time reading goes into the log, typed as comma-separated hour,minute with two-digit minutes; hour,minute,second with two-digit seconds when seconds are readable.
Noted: 2,04
